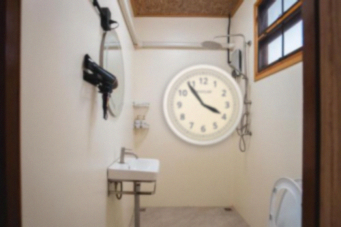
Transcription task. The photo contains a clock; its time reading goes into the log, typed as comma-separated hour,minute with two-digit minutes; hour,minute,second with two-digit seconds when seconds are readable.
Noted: 3,54
